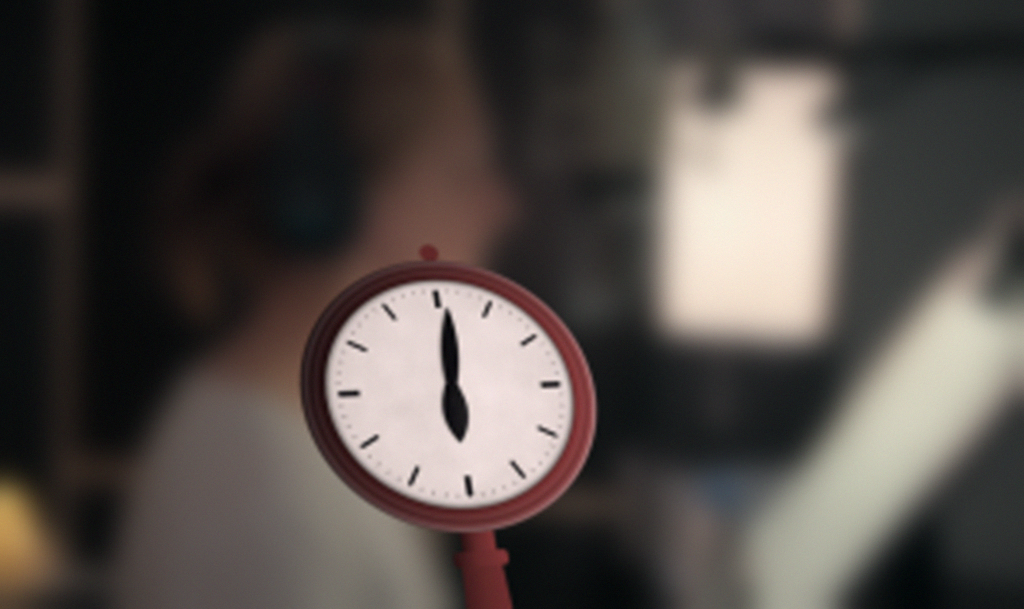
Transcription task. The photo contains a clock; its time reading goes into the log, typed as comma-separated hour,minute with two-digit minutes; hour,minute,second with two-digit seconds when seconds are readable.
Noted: 6,01
